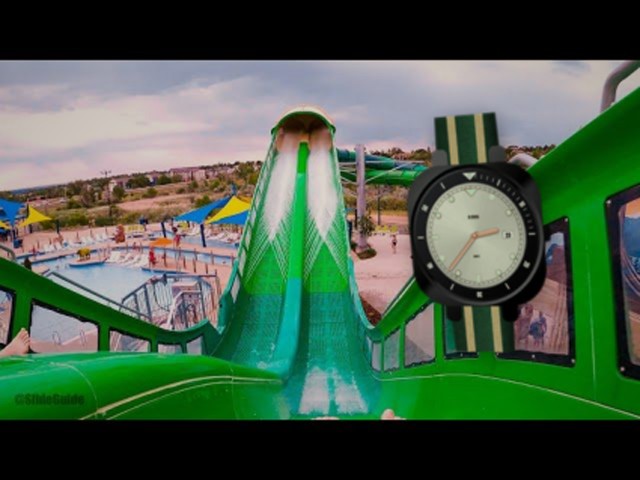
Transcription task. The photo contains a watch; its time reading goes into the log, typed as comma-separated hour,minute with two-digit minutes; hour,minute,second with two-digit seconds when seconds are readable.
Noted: 2,37
